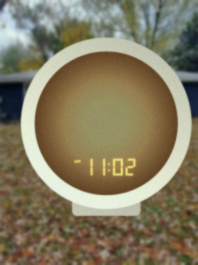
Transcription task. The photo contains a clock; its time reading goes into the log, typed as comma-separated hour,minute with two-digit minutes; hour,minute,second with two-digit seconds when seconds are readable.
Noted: 11,02
